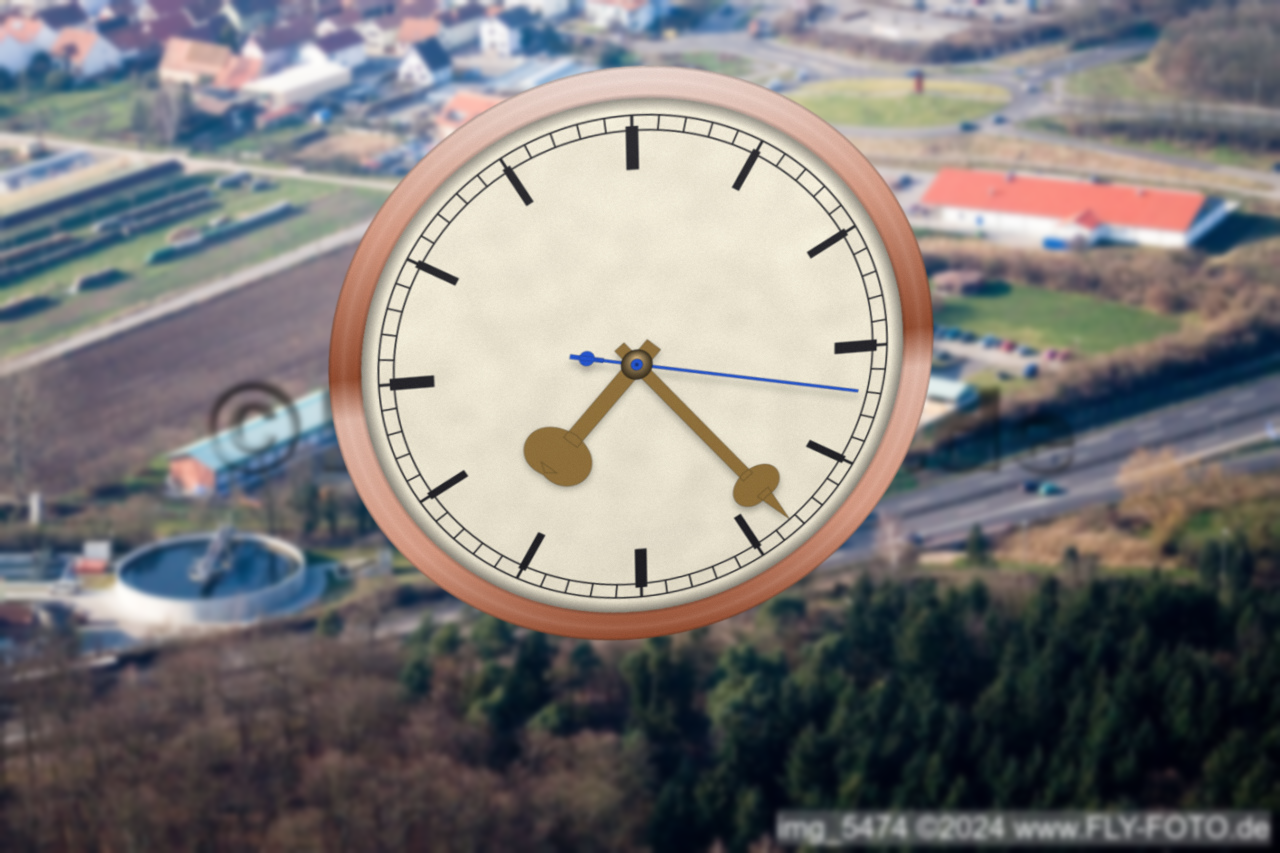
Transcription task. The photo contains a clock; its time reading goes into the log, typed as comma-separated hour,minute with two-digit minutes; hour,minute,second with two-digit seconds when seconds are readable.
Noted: 7,23,17
